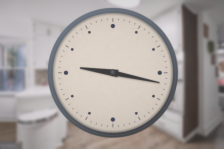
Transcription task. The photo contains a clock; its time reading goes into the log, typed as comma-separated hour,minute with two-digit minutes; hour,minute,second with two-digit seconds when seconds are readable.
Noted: 9,17
